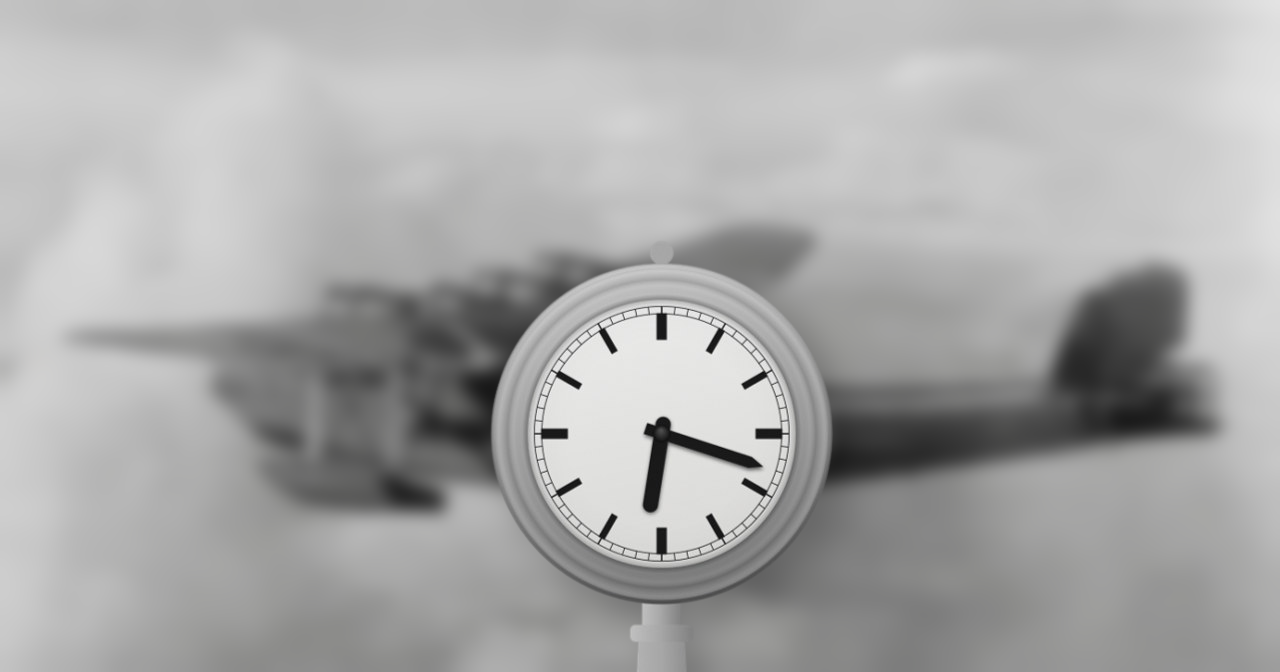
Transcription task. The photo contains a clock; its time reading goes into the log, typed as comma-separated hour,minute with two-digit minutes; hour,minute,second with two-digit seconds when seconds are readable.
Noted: 6,18
